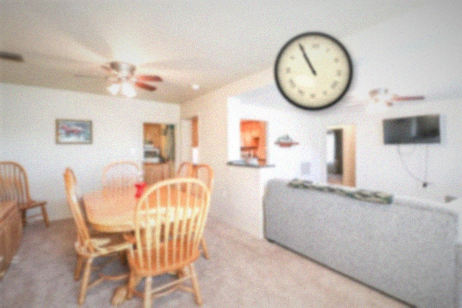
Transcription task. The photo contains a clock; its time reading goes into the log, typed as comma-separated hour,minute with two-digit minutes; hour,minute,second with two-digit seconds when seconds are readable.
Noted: 10,55
